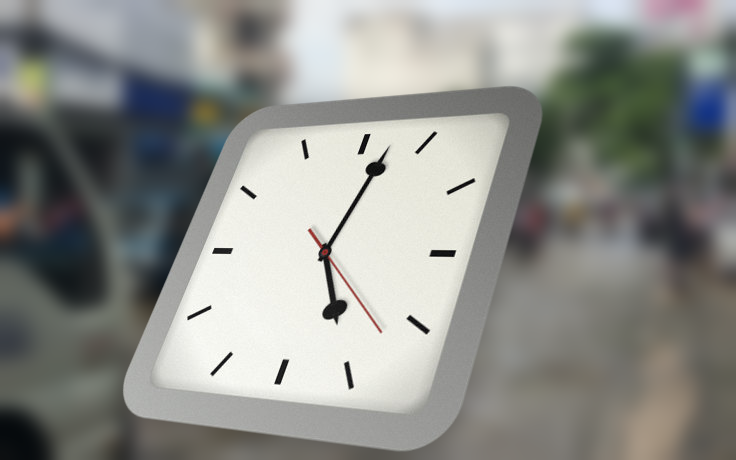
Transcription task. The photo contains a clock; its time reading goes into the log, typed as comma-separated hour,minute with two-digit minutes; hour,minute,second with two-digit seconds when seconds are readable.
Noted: 5,02,22
